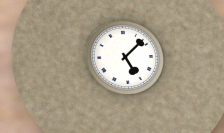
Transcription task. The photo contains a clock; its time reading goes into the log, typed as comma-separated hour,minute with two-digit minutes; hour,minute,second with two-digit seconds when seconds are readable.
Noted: 5,08
